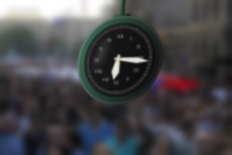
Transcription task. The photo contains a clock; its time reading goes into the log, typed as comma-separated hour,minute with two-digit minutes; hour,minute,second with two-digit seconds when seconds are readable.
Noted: 6,16
